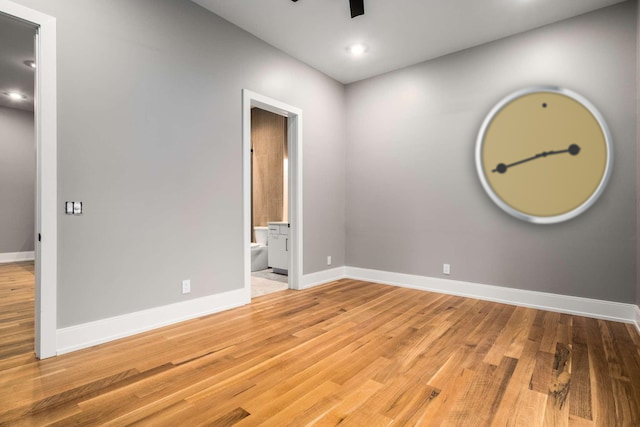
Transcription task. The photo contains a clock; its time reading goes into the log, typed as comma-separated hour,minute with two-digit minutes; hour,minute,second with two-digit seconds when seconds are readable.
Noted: 2,42
